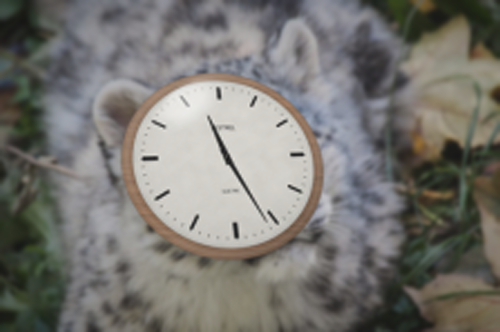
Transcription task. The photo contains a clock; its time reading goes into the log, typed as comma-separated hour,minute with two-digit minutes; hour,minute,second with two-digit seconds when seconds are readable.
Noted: 11,26
